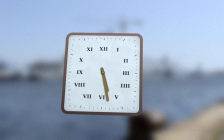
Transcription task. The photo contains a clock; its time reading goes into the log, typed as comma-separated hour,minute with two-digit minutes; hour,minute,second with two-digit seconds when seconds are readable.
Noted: 5,28
